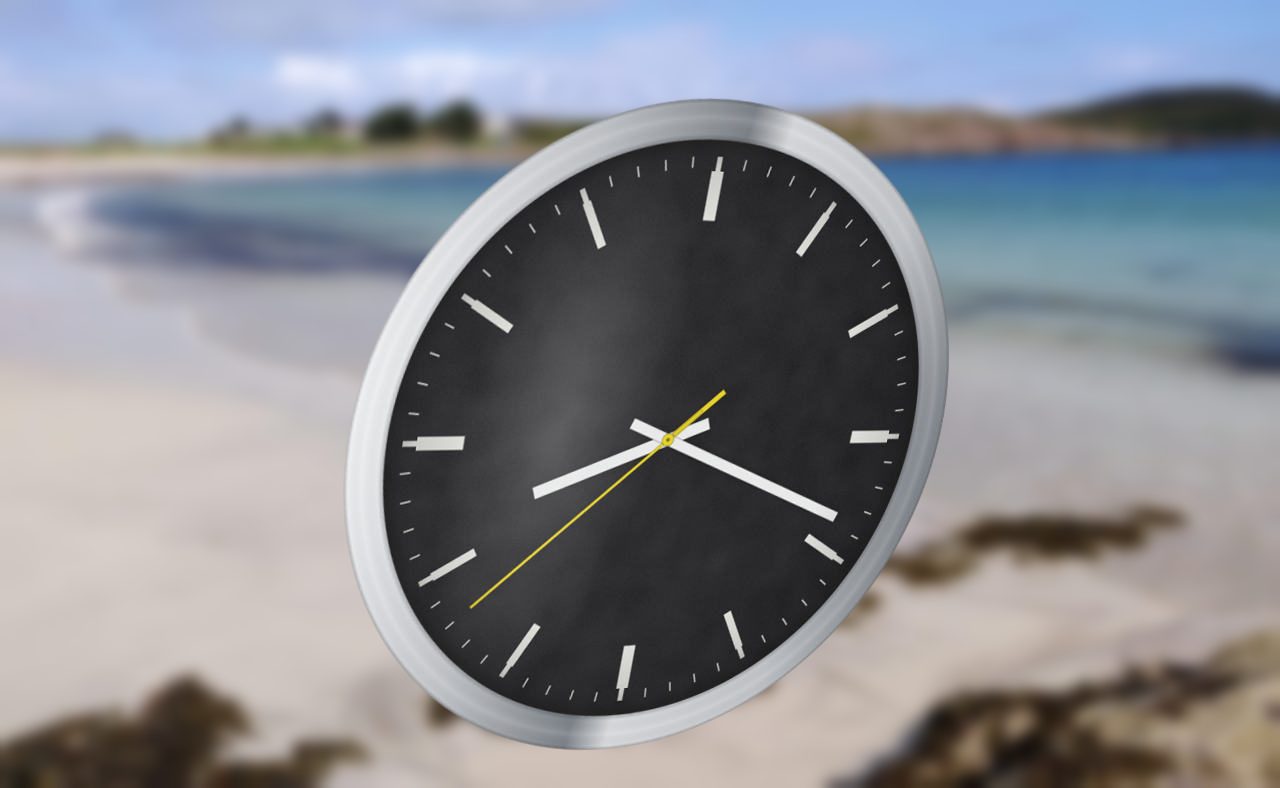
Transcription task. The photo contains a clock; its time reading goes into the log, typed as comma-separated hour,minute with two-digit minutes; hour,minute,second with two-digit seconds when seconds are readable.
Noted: 8,18,38
